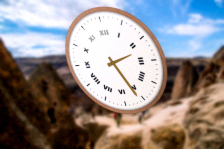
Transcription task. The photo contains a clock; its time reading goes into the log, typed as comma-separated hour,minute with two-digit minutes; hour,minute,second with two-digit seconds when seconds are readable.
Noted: 2,26
